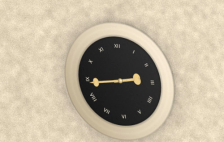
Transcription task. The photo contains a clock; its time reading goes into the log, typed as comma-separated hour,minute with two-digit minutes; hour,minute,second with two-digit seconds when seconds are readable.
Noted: 2,44
